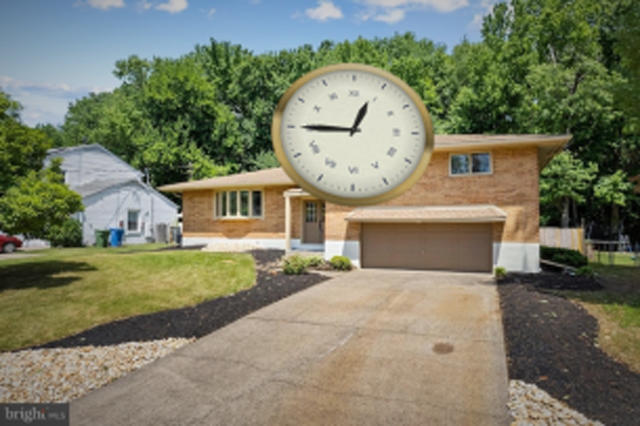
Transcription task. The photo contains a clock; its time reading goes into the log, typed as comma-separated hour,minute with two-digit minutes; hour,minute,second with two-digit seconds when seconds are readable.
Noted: 12,45
